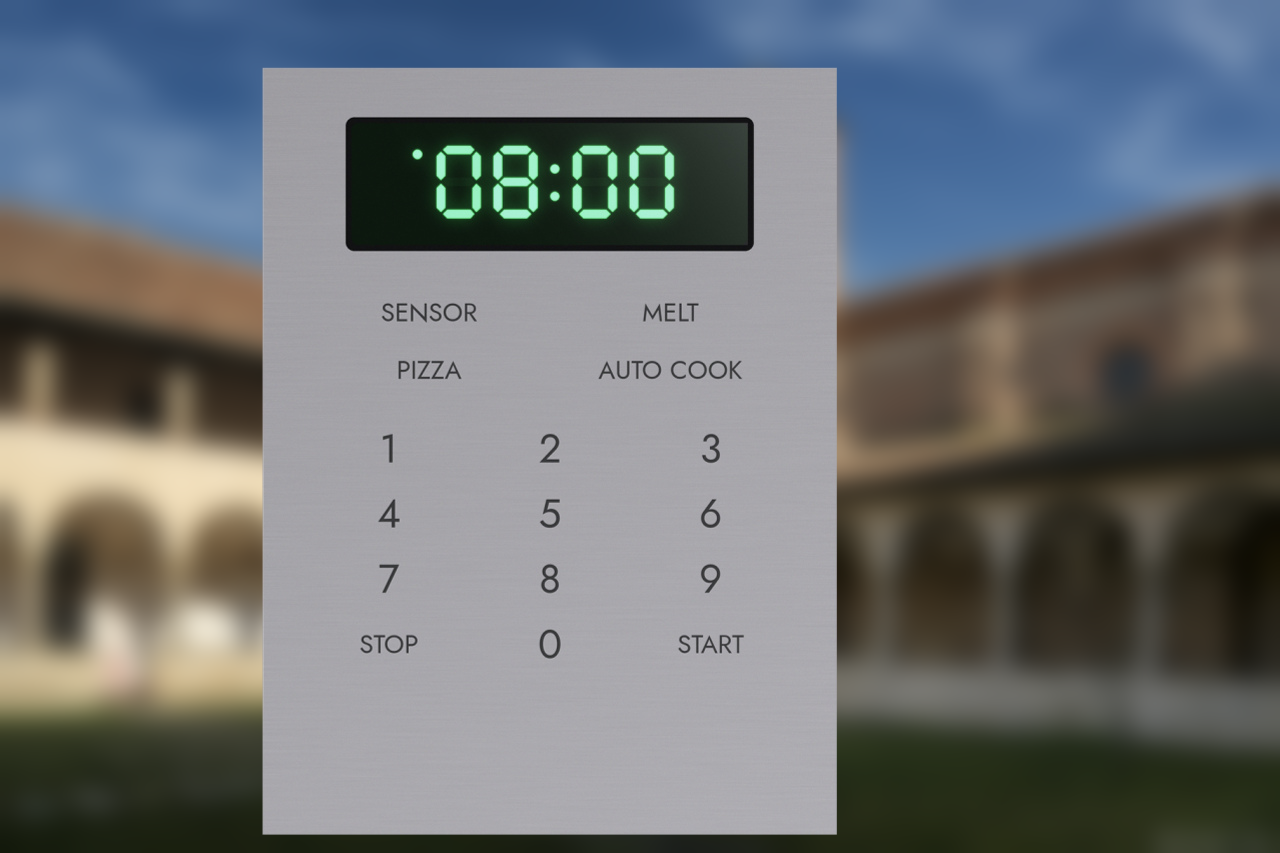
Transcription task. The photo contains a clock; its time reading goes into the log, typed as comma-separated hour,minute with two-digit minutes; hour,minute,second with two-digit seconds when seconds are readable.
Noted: 8,00
